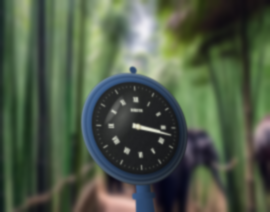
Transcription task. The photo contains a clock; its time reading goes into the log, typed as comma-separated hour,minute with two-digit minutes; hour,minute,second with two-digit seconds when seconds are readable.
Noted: 3,17
